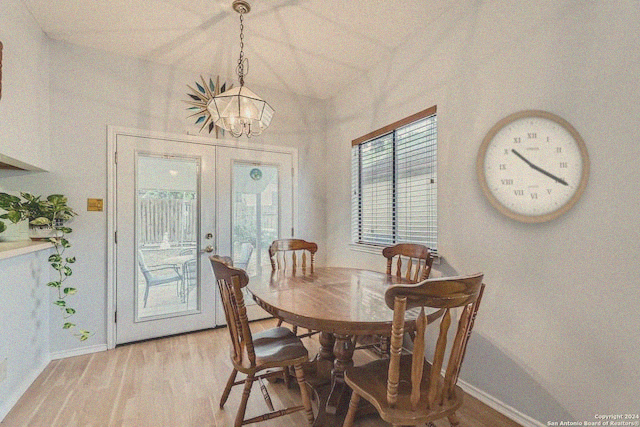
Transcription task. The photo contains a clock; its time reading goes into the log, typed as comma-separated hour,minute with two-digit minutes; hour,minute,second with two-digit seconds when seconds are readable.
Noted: 10,20
